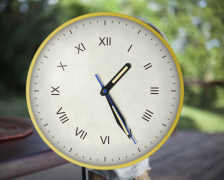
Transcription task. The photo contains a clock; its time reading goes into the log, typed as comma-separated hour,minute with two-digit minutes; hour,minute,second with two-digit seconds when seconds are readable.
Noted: 1,25,25
